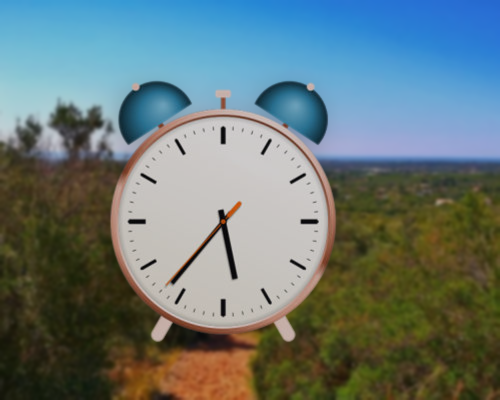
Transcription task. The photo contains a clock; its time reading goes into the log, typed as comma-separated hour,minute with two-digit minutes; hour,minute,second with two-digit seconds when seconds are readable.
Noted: 5,36,37
